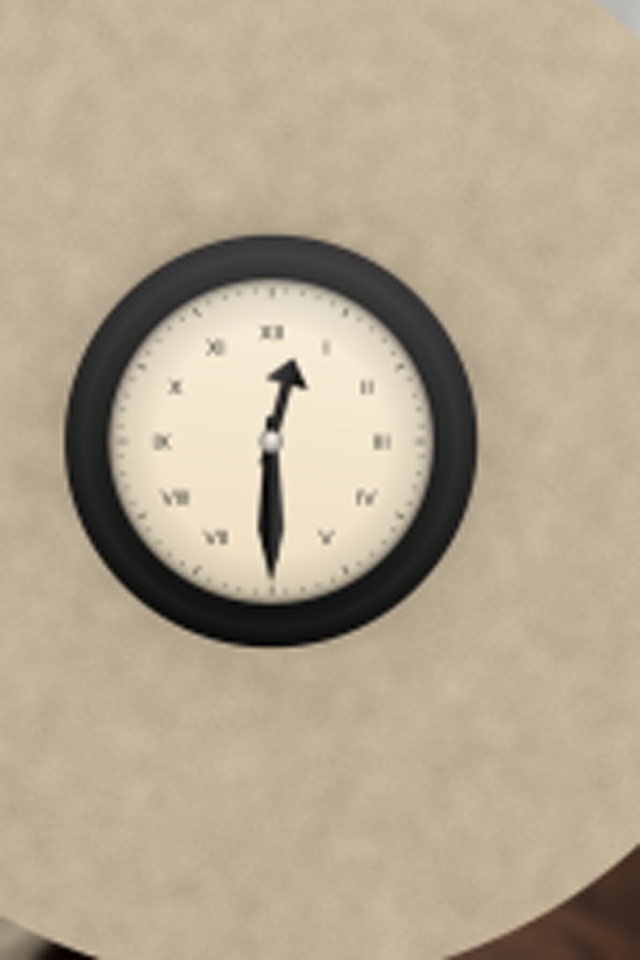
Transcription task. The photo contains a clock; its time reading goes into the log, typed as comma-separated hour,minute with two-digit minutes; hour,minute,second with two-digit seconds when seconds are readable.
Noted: 12,30
